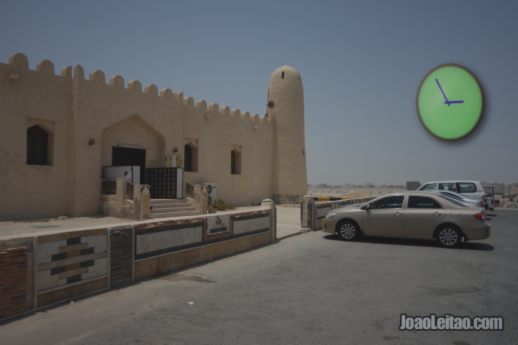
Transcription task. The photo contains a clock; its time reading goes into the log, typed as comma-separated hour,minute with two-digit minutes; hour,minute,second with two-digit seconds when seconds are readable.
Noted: 2,55
